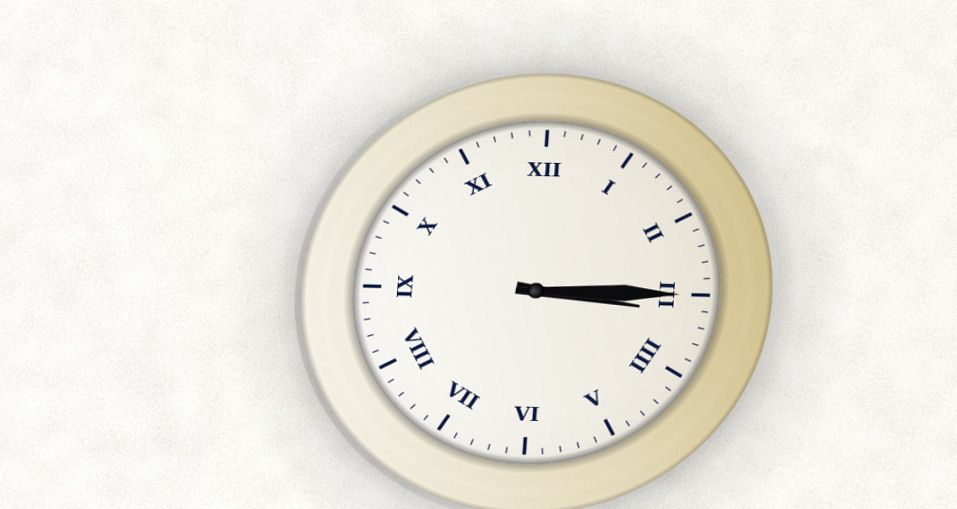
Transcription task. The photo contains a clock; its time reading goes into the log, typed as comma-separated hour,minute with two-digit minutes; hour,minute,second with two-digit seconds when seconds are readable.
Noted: 3,15
